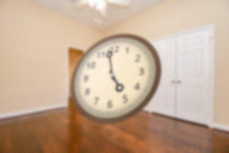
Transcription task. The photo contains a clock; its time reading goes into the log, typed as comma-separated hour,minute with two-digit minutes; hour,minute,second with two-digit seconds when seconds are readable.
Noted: 4,58
